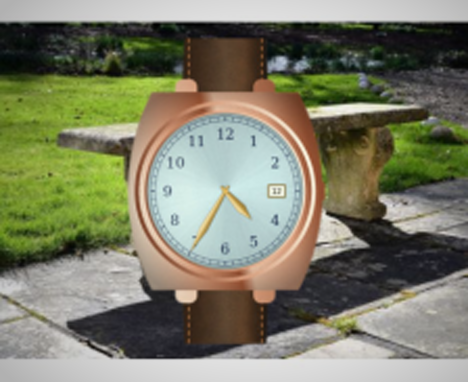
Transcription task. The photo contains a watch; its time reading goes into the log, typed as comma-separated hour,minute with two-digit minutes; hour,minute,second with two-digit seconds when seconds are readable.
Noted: 4,35
